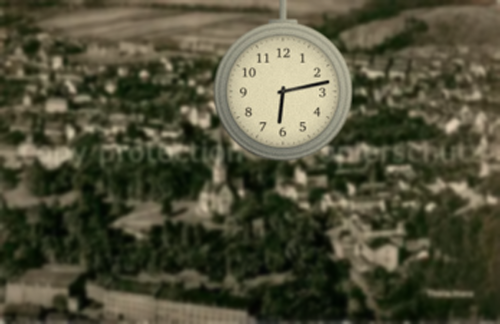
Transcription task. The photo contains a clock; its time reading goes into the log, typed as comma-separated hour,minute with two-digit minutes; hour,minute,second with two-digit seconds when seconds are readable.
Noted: 6,13
